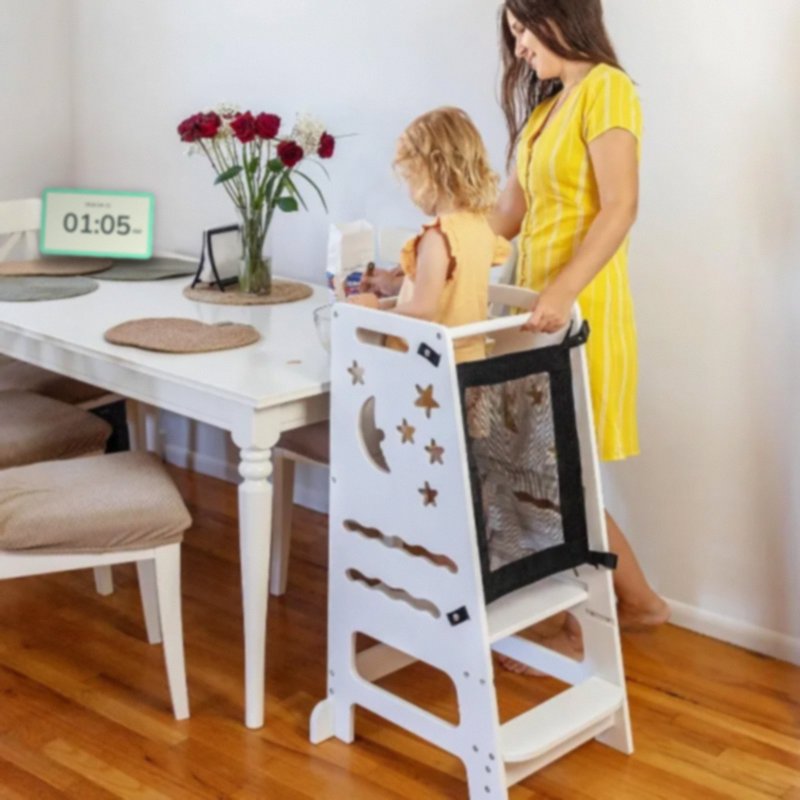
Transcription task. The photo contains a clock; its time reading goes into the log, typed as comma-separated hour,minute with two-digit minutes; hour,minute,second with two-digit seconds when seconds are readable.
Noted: 1,05
